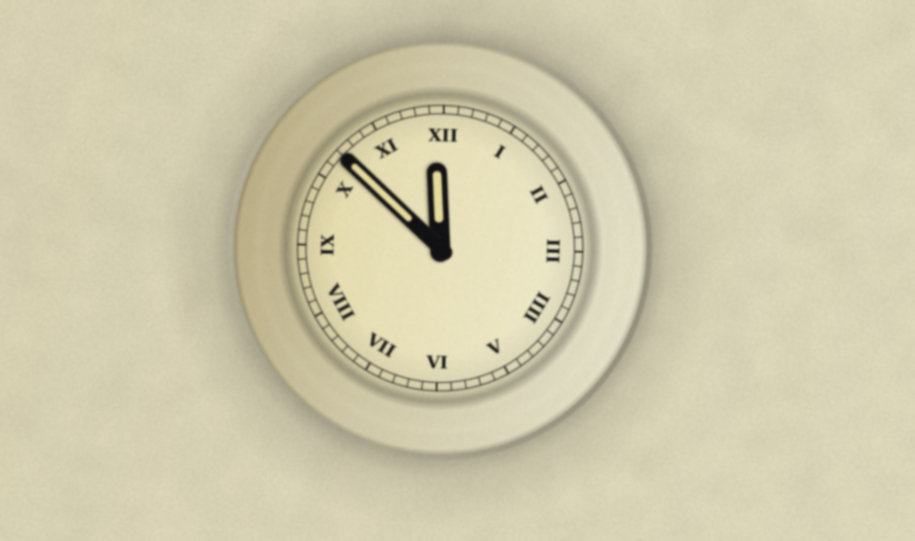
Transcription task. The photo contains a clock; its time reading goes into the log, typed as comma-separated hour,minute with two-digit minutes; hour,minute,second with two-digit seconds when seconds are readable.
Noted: 11,52
